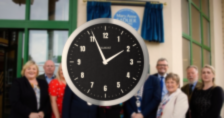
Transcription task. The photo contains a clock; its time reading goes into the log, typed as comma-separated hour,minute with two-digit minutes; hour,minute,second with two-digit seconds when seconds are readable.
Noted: 1,56
